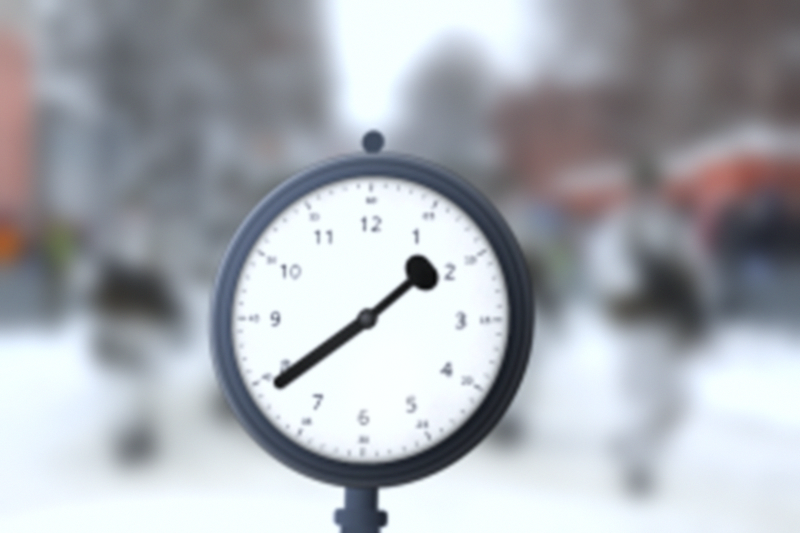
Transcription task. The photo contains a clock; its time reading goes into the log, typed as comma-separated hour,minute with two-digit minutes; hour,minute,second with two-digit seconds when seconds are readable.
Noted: 1,39
